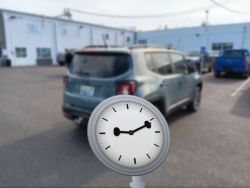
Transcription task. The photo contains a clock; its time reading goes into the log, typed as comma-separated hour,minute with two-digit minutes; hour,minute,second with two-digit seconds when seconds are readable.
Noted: 9,11
